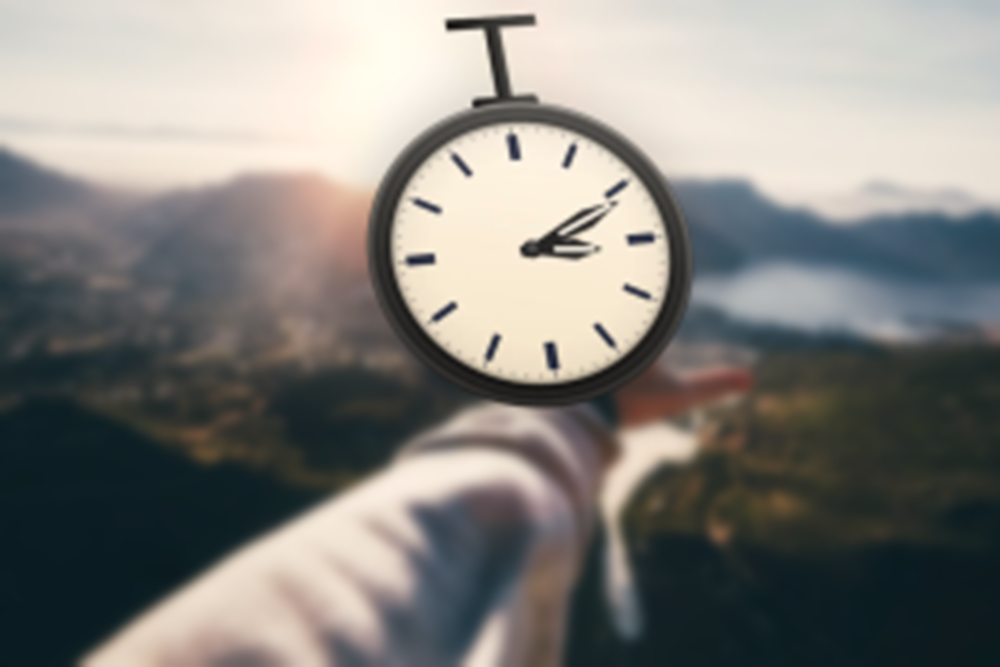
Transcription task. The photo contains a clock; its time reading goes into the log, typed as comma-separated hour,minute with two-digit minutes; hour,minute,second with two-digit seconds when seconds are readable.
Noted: 3,11
